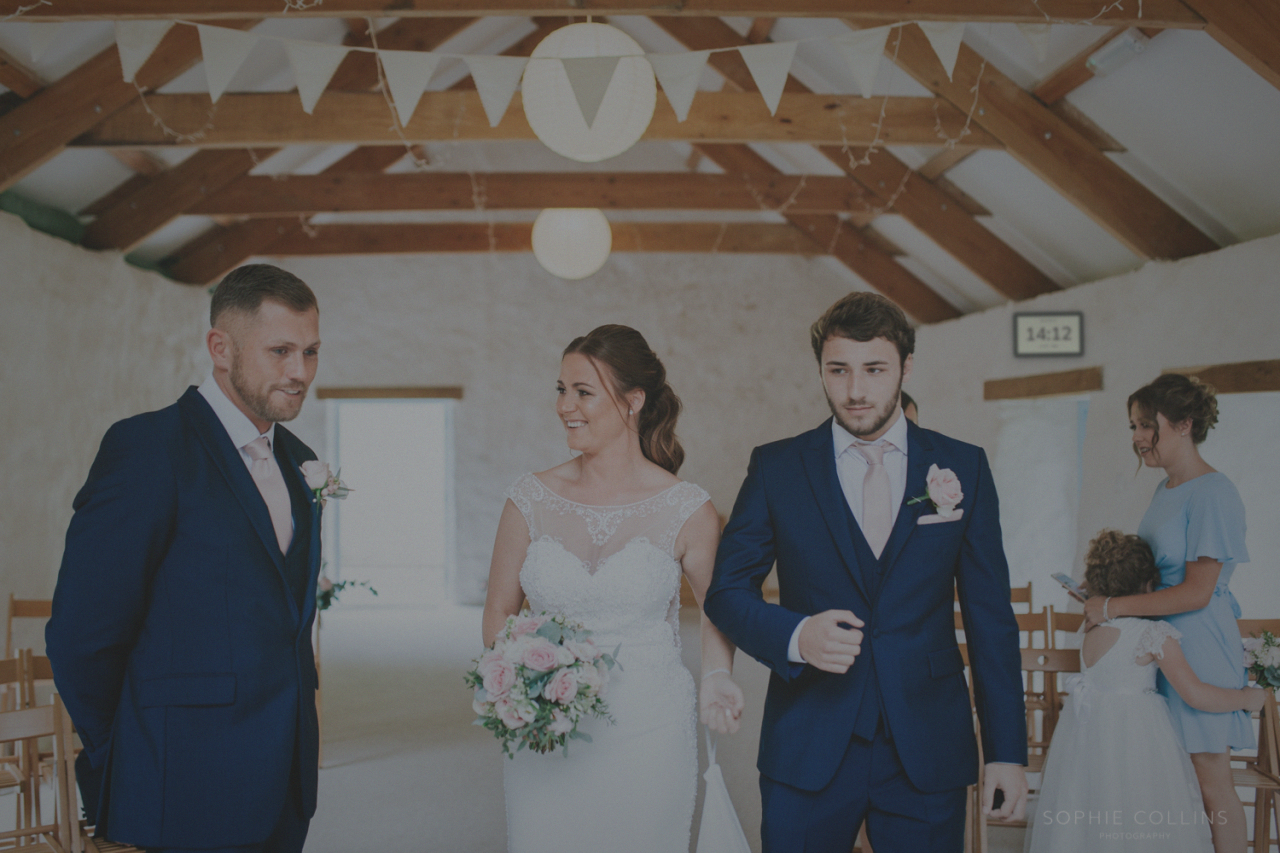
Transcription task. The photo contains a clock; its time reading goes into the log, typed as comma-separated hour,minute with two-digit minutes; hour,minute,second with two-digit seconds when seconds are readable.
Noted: 14,12
